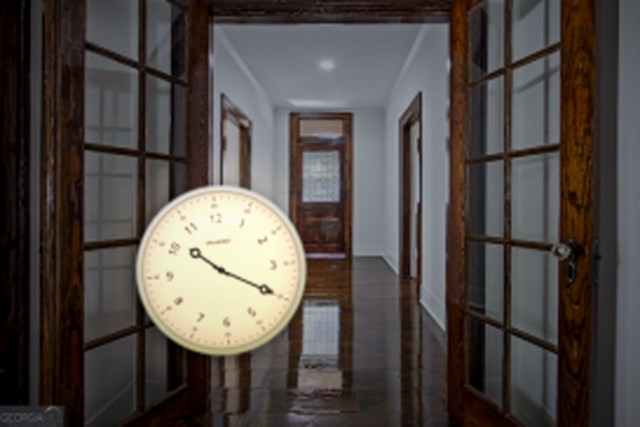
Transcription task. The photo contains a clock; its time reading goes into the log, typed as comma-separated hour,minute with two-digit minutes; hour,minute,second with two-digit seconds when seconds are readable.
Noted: 10,20
